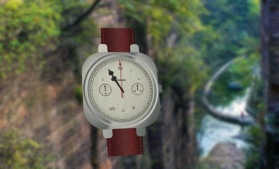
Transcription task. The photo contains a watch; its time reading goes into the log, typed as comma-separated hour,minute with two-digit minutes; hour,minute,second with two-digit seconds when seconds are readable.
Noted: 10,55
